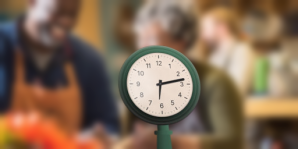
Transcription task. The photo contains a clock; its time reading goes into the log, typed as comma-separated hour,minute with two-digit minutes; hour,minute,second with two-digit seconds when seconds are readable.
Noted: 6,13
